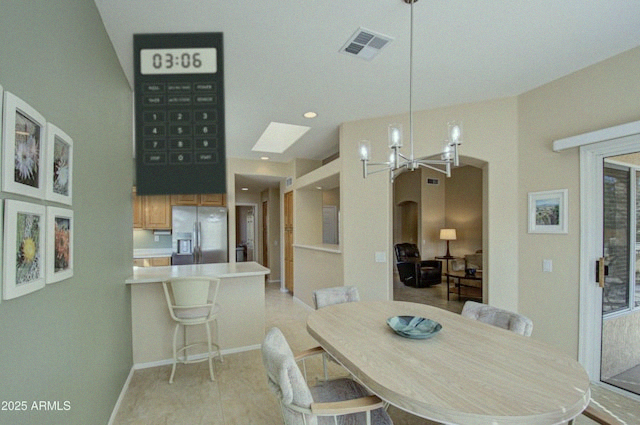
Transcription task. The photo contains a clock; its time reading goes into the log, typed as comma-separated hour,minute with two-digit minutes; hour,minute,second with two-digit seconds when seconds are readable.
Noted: 3,06
